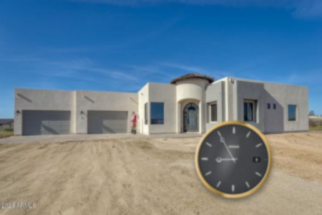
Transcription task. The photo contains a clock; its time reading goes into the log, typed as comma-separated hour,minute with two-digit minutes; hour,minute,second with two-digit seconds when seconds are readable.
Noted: 8,55
